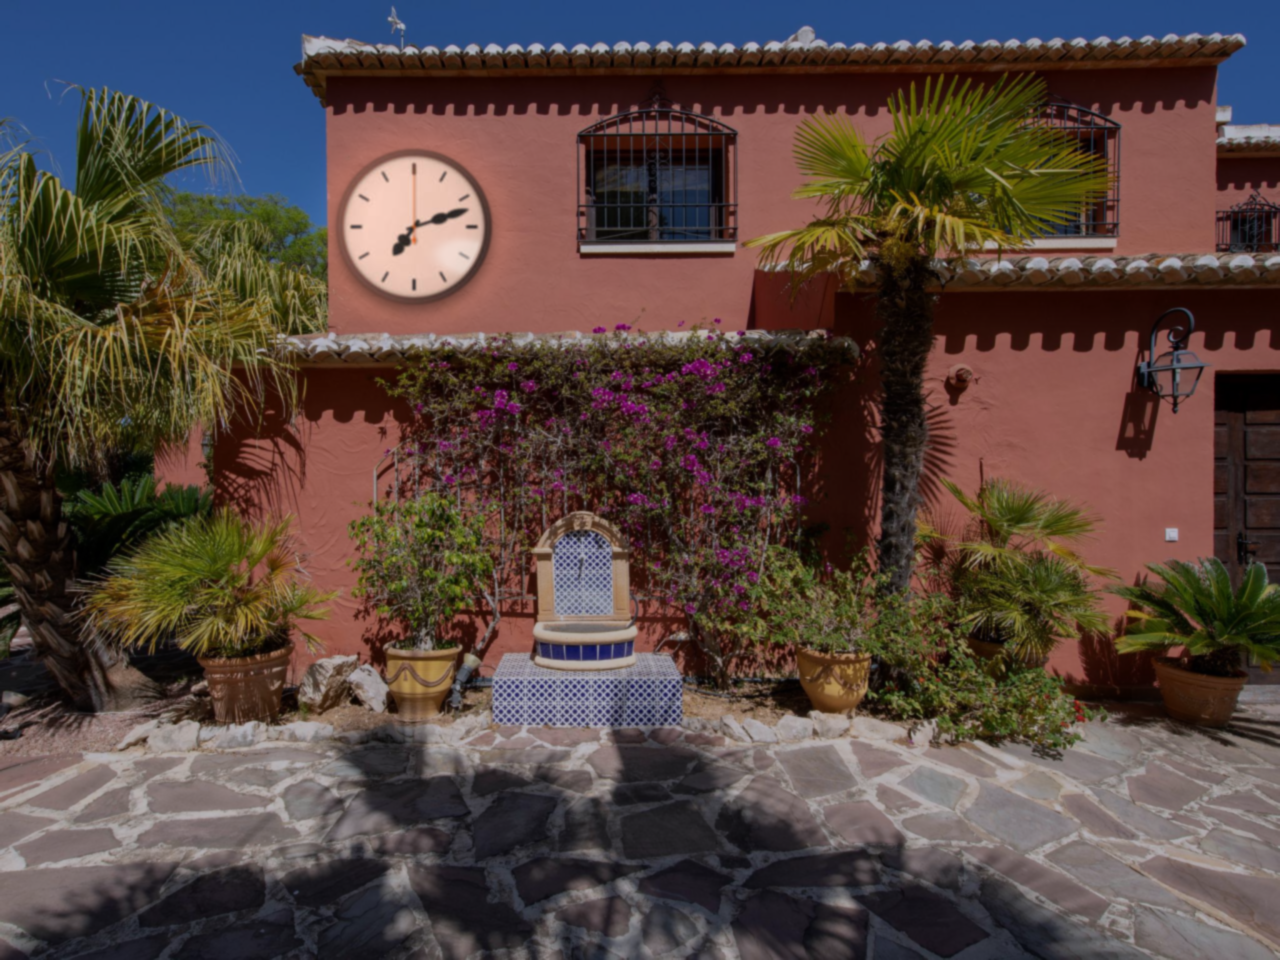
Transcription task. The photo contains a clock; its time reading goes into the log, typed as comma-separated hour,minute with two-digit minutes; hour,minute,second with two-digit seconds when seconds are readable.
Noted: 7,12,00
